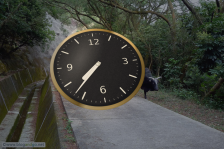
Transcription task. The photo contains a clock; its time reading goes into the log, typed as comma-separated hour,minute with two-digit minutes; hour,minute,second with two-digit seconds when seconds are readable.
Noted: 7,37
